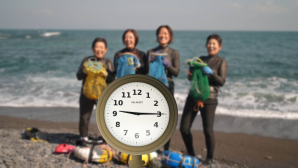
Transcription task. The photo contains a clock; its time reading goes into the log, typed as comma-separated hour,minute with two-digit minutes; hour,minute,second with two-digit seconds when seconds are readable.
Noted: 9,15
